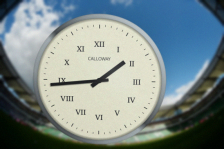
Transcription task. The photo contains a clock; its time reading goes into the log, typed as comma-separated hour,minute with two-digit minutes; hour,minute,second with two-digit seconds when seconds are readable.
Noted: 1,44
